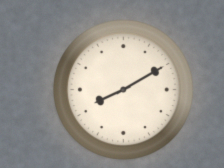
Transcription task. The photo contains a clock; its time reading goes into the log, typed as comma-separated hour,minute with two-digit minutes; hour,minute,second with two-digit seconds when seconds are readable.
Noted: 8,10
